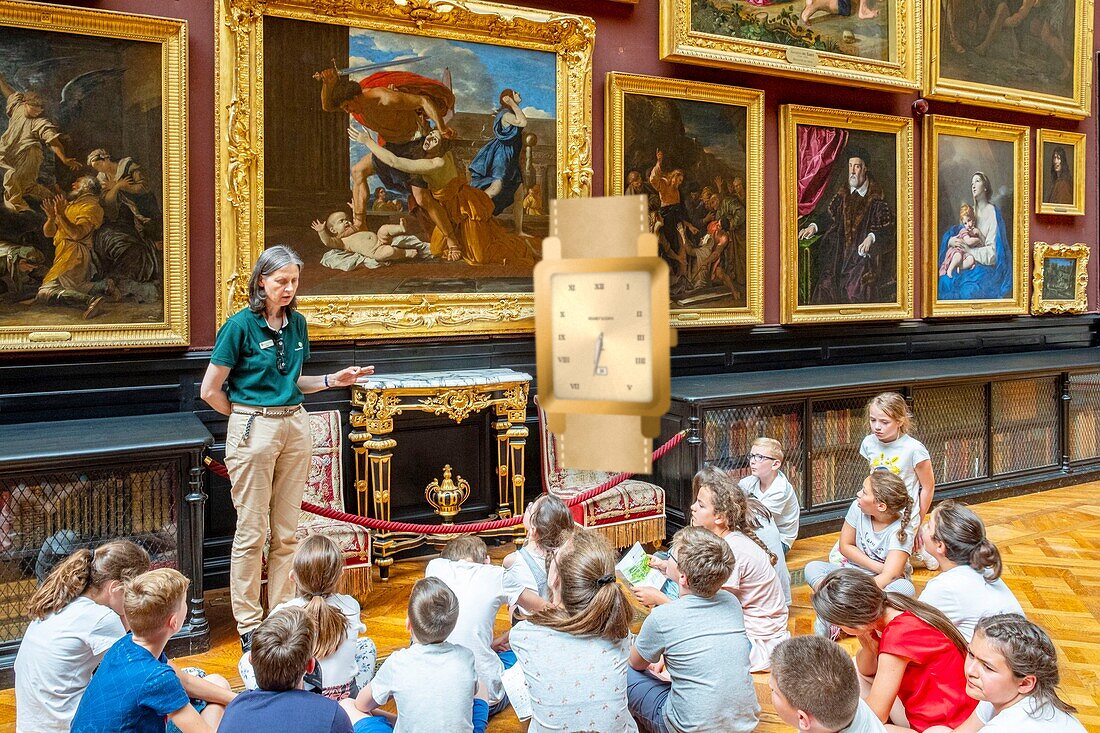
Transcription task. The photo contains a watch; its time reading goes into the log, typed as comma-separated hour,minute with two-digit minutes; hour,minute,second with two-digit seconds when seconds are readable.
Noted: 6,32
